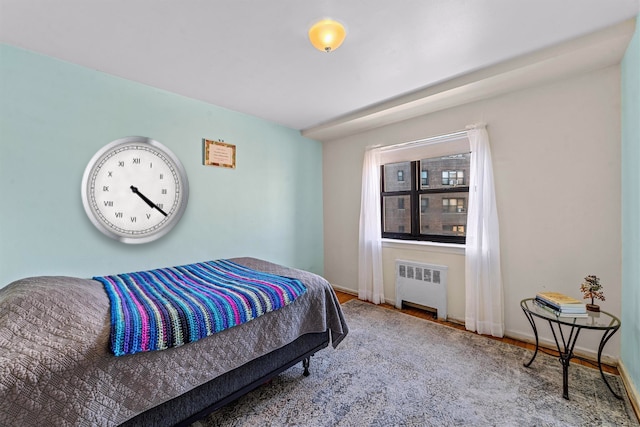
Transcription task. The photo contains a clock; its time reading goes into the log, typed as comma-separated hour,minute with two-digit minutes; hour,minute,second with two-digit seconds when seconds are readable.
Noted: 4,21
